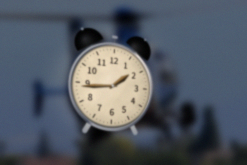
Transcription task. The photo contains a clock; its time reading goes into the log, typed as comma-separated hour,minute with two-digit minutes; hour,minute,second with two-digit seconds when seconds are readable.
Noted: 1,44
